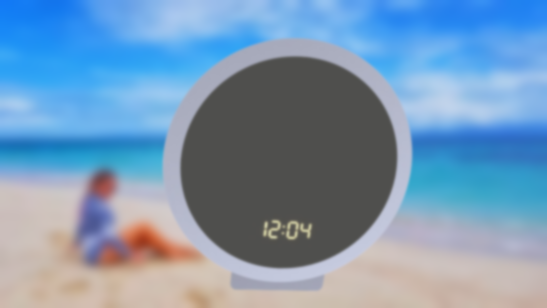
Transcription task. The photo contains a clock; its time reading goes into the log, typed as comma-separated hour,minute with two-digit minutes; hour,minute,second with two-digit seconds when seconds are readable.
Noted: 12,04
